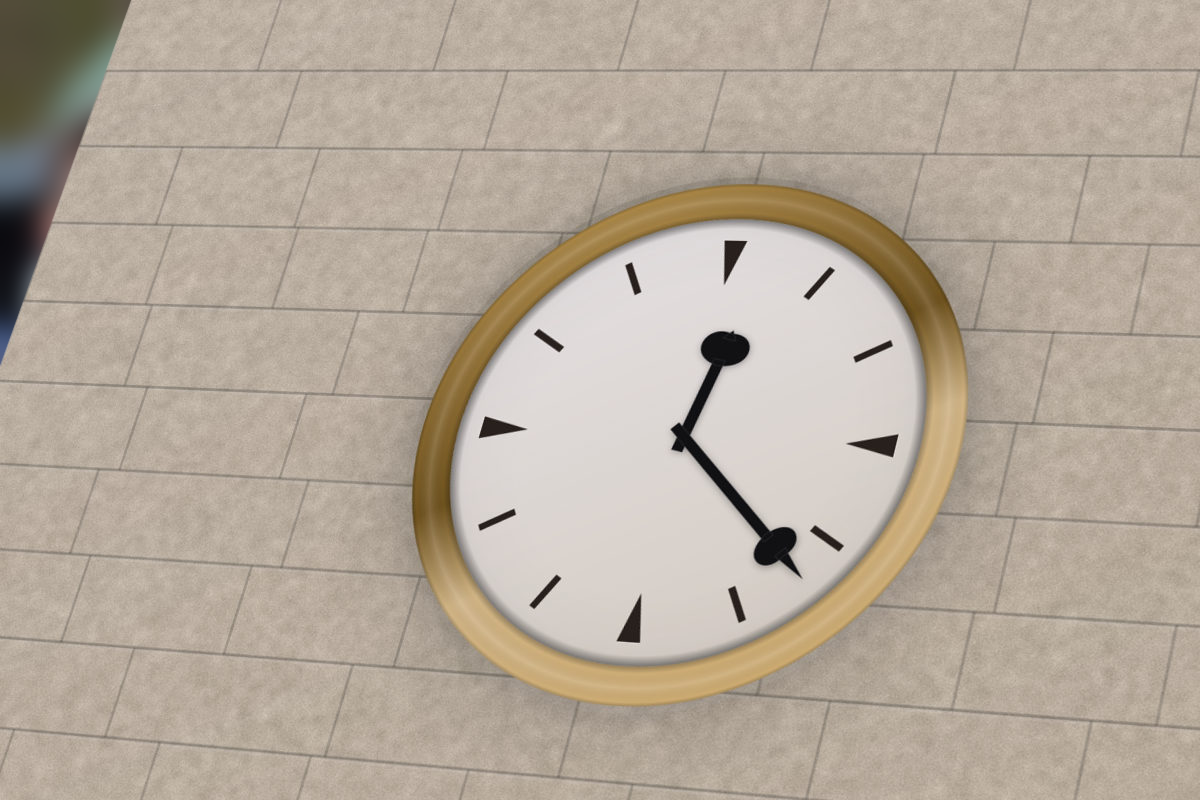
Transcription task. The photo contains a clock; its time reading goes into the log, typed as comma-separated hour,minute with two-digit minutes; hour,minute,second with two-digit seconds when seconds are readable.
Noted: 12,22
